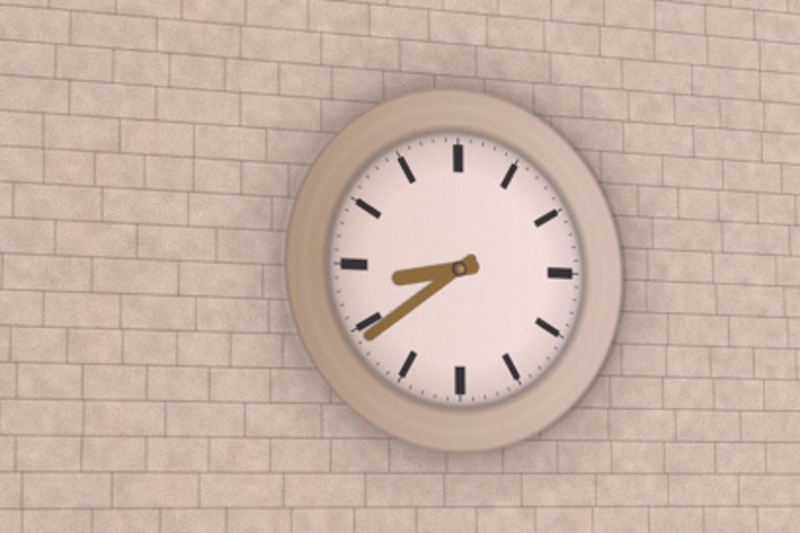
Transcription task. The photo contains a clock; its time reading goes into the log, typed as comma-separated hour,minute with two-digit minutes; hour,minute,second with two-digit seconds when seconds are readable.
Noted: 8,39
